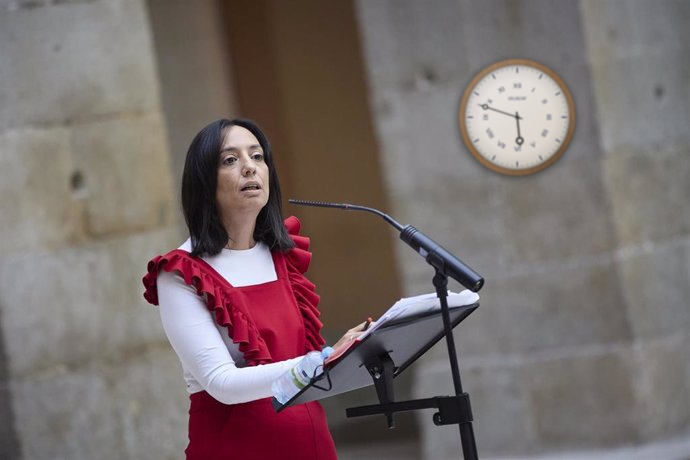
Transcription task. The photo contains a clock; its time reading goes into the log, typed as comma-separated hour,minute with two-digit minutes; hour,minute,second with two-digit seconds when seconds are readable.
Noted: 5,48
